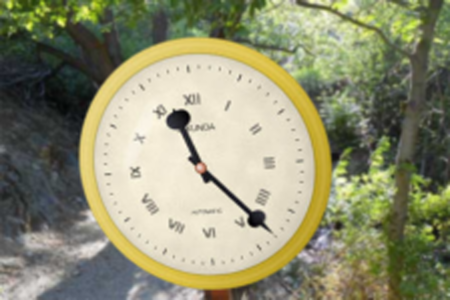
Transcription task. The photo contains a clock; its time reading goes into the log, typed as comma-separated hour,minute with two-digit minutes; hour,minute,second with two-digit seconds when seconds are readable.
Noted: 11,23
